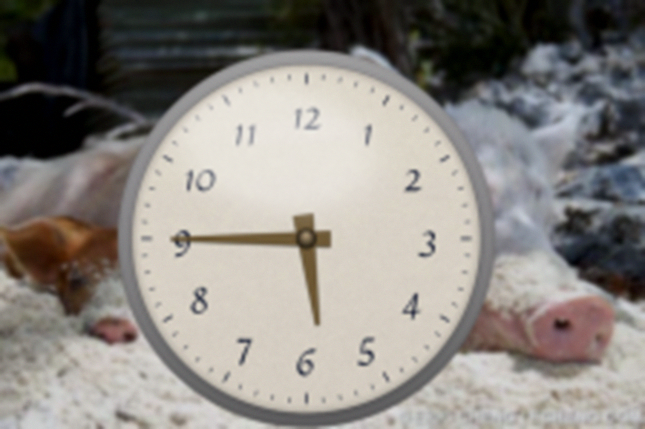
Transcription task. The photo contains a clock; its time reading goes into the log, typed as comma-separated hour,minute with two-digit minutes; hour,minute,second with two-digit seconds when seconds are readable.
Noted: 5,45
